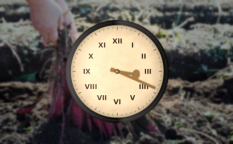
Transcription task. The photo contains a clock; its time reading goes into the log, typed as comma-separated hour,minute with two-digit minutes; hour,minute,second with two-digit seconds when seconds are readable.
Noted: 3,19
